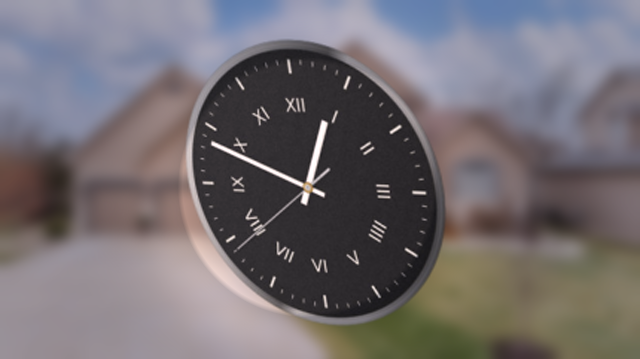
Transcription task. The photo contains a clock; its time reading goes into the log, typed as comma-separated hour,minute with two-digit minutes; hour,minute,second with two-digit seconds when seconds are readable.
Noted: 12,48,39
